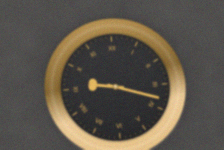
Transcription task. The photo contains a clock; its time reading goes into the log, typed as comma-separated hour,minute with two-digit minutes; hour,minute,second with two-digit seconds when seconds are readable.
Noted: 9,18
